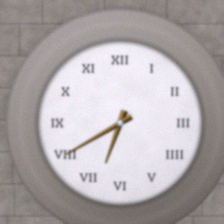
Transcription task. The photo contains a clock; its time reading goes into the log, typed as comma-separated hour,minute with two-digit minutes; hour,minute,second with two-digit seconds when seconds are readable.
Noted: 6,40
